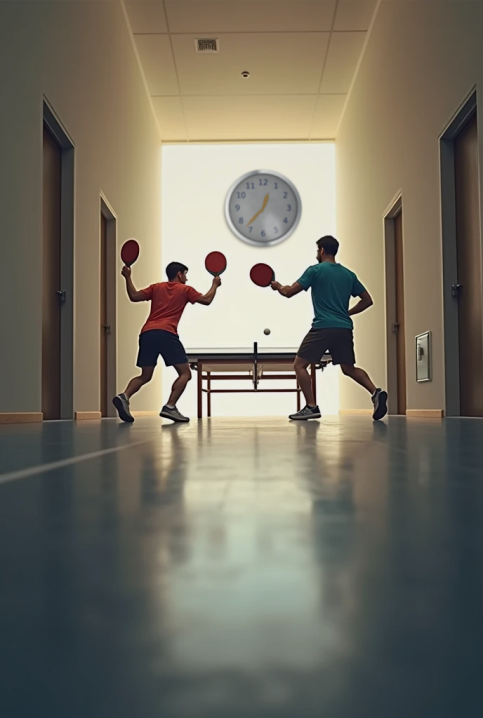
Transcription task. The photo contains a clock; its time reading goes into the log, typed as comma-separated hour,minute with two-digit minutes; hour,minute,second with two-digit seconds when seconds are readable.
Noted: 12,37
